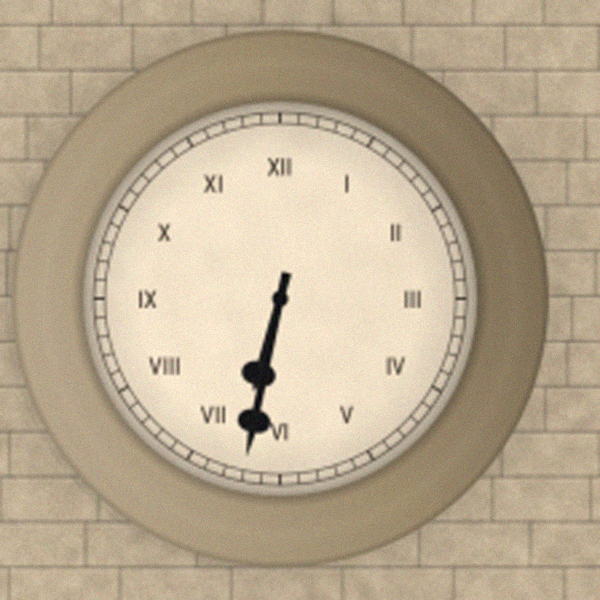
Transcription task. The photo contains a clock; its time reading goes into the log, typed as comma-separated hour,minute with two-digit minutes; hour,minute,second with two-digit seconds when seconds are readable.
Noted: 6,32
